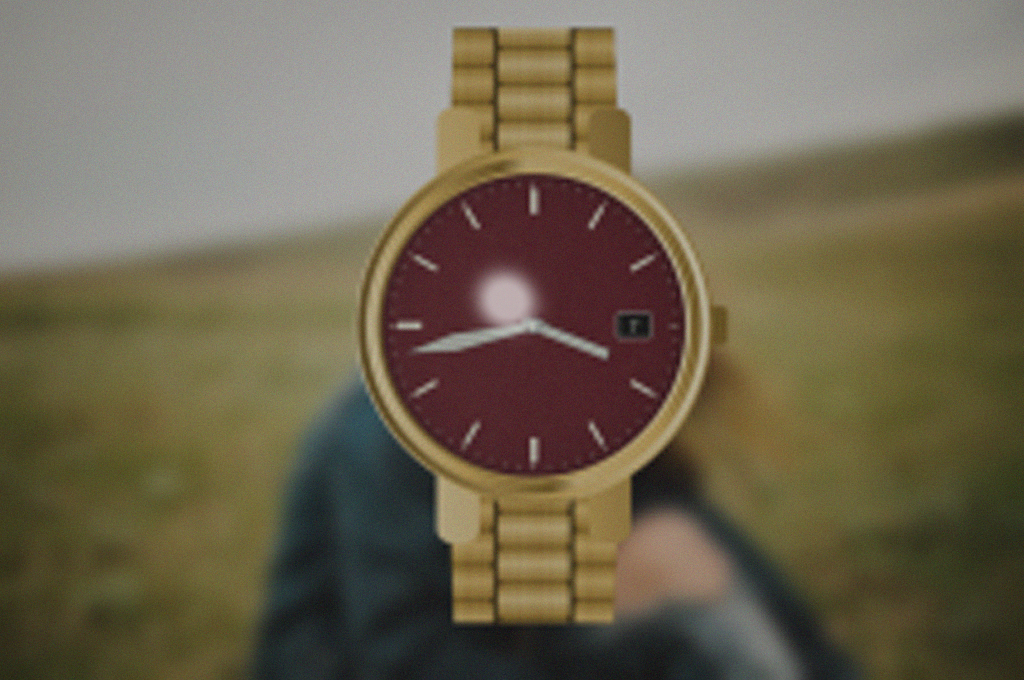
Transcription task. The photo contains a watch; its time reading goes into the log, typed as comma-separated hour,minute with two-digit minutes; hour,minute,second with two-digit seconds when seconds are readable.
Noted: 3,43
